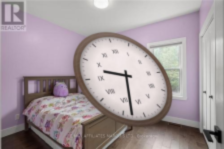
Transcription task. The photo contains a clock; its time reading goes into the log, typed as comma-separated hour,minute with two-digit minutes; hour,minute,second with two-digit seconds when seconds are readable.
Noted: 9,33
